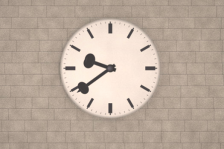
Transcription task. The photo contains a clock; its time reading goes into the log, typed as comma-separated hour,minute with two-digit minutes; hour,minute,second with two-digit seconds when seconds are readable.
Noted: 9,39
